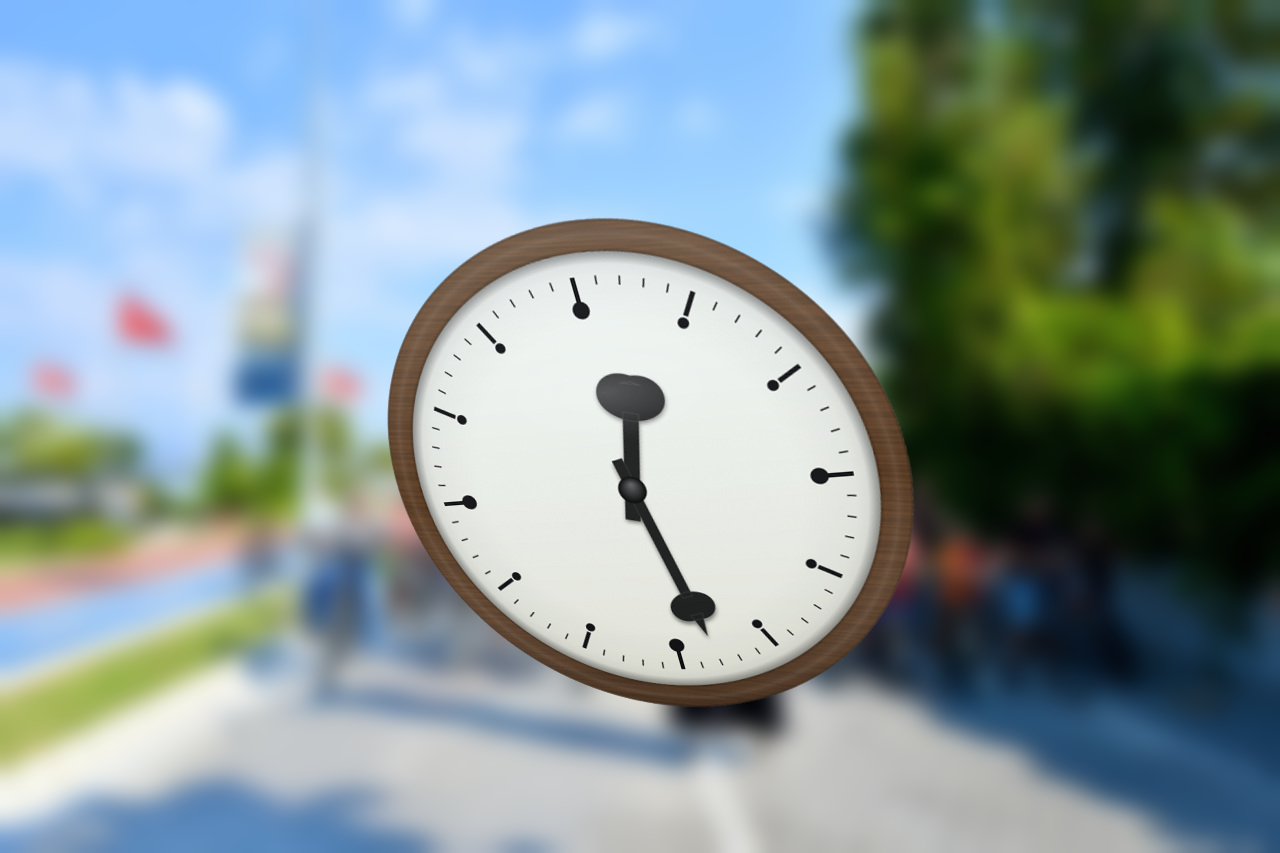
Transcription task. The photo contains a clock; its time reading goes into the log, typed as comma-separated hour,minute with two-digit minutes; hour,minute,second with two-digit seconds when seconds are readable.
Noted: 12,28
